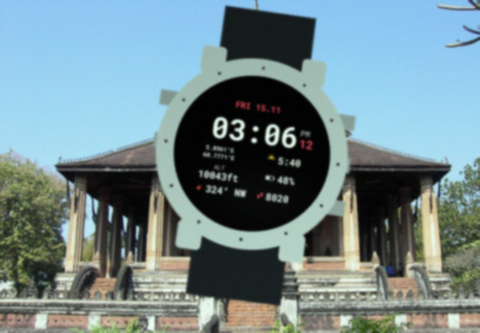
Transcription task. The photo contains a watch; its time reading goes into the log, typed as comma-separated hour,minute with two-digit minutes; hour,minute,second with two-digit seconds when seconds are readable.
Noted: 3,06,12
